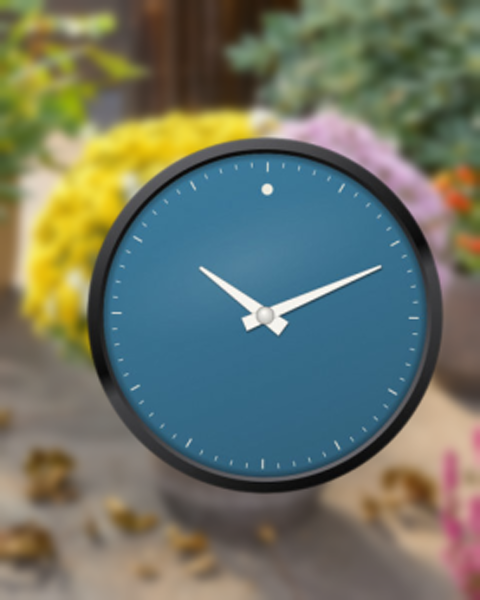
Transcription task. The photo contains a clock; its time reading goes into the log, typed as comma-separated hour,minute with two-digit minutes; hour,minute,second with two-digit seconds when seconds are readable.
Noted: 10,11
